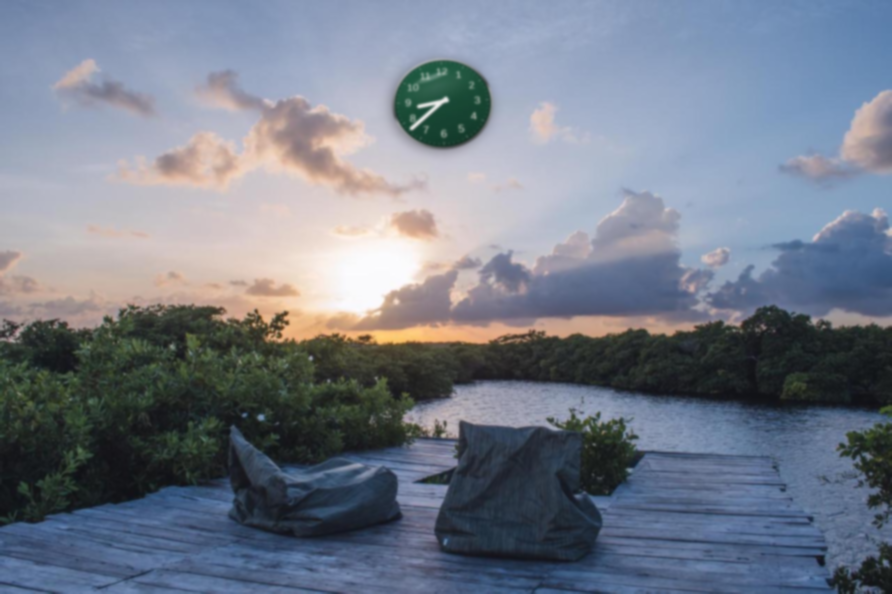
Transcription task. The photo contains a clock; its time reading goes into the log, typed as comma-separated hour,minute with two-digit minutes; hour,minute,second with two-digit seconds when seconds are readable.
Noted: 8,38
